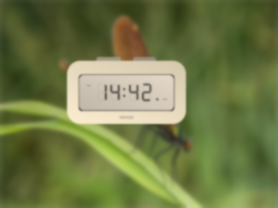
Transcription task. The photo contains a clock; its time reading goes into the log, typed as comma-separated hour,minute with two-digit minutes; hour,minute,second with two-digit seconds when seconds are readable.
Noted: 14,42
